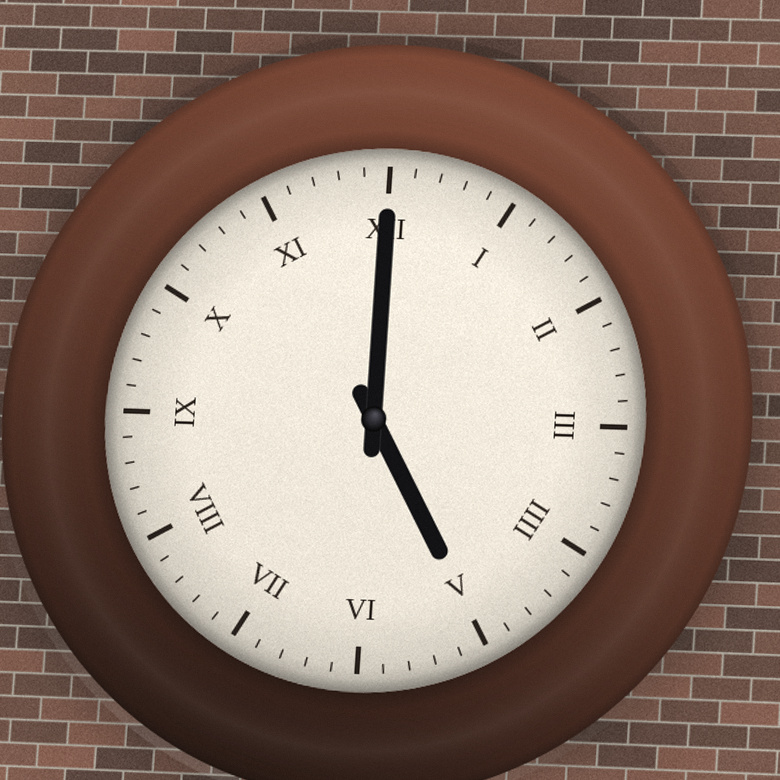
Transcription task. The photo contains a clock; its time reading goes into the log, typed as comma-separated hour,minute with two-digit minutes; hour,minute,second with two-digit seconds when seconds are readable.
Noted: 5,00
